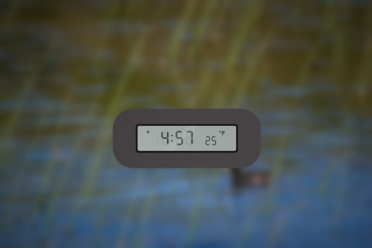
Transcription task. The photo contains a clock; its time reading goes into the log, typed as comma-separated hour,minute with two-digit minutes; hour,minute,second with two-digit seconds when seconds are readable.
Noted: 4,57
